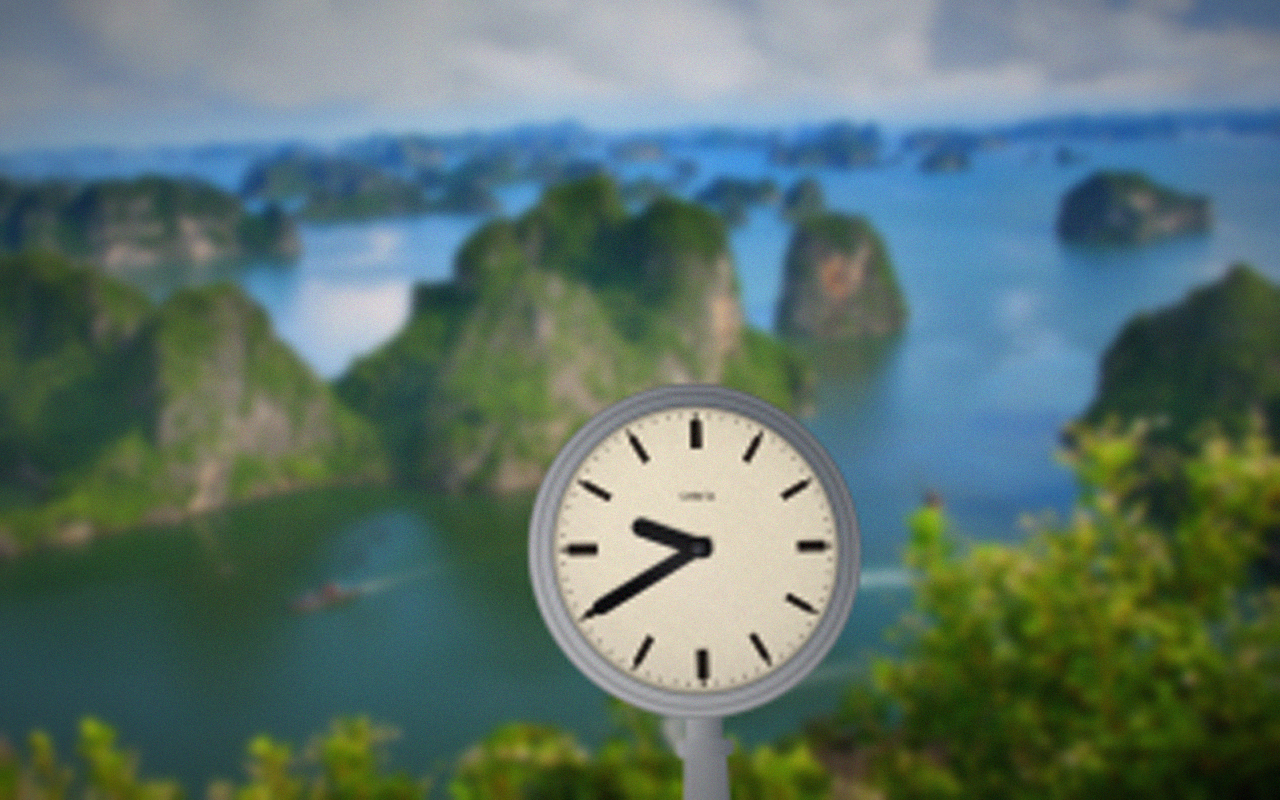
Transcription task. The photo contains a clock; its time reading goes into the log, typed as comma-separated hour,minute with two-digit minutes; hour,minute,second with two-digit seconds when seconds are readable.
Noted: 9,40
